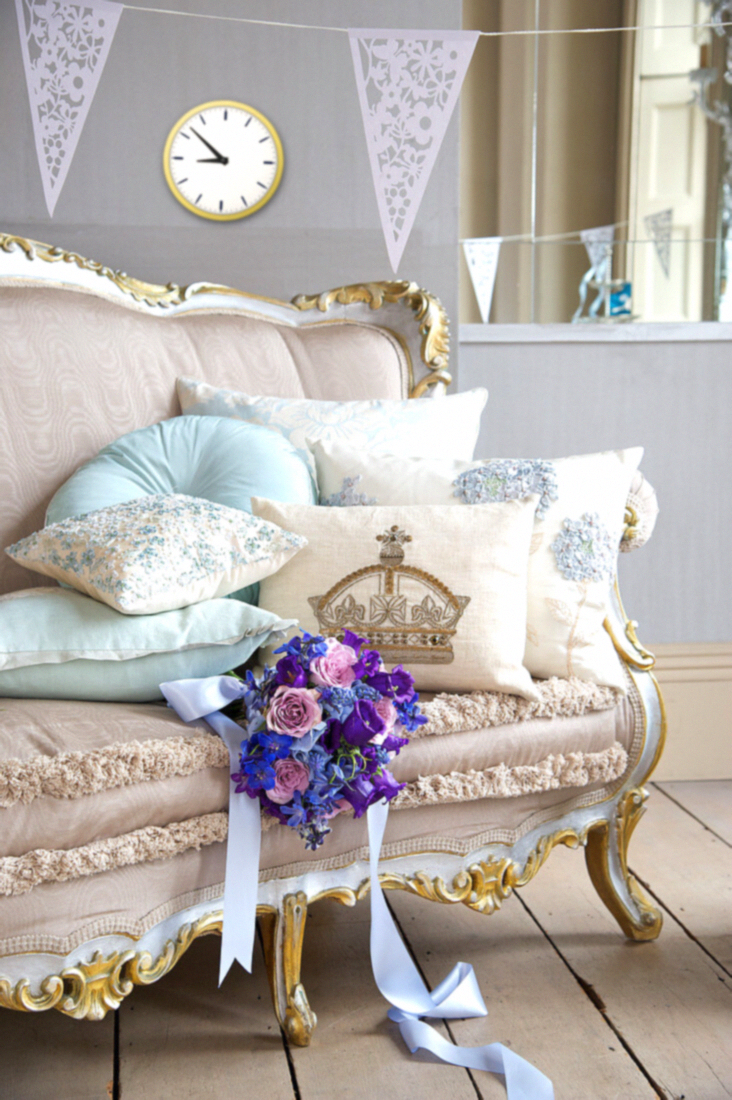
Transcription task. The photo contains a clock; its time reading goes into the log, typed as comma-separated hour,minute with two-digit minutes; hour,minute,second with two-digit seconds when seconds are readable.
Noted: 8,52
